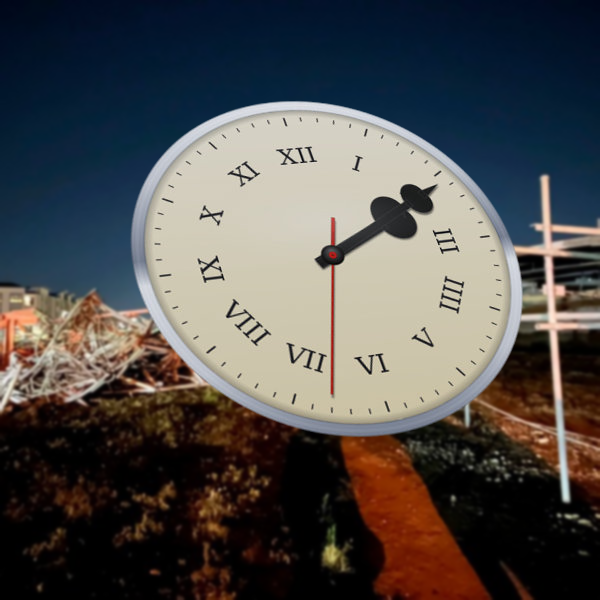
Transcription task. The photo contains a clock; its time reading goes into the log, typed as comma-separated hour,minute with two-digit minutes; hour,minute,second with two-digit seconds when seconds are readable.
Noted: 2,10,33
